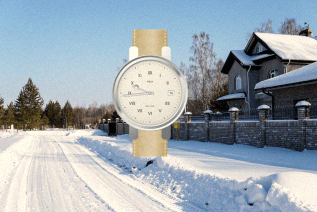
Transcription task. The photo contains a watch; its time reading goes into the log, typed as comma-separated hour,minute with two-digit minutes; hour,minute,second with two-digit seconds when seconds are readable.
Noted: 9,44
